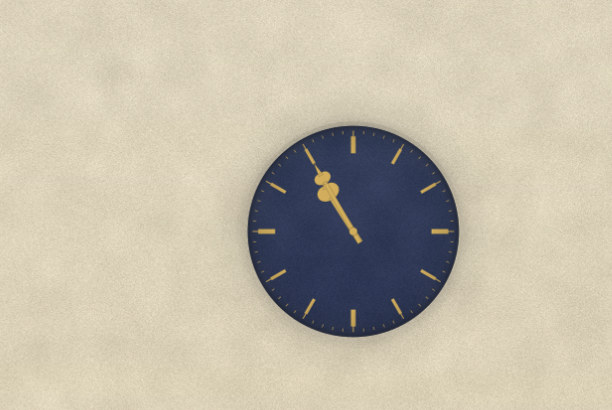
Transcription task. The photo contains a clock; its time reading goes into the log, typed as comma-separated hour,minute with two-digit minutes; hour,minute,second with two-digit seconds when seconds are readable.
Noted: 10,55
